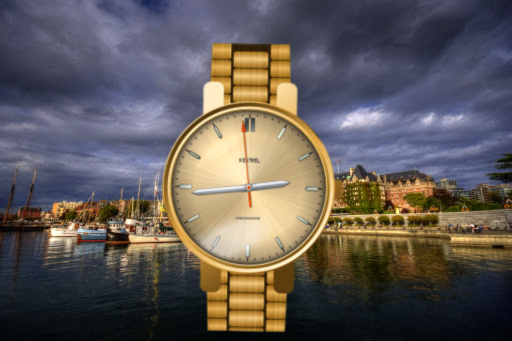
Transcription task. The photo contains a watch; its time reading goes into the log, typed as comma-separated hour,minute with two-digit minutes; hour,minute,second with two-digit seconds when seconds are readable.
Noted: 2,43,59
